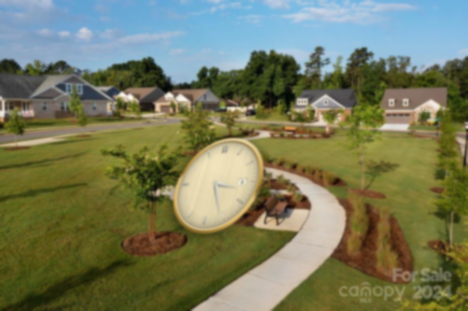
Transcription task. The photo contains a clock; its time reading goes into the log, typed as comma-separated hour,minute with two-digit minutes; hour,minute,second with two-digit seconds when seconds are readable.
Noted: 3,26
